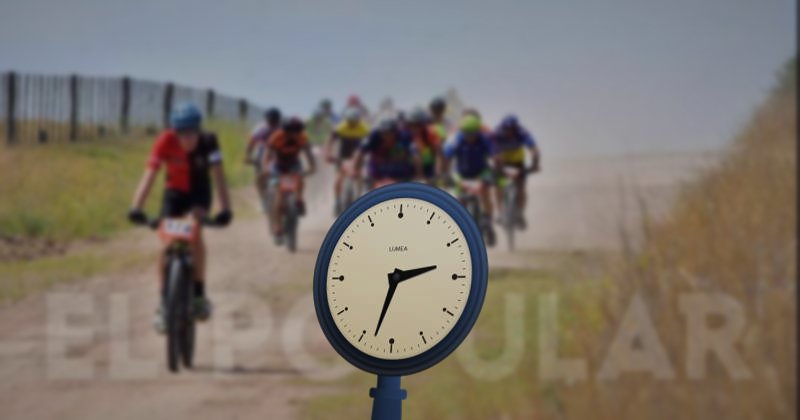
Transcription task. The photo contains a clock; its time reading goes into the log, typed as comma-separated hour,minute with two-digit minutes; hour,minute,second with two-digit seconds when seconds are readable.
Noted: 2,33
